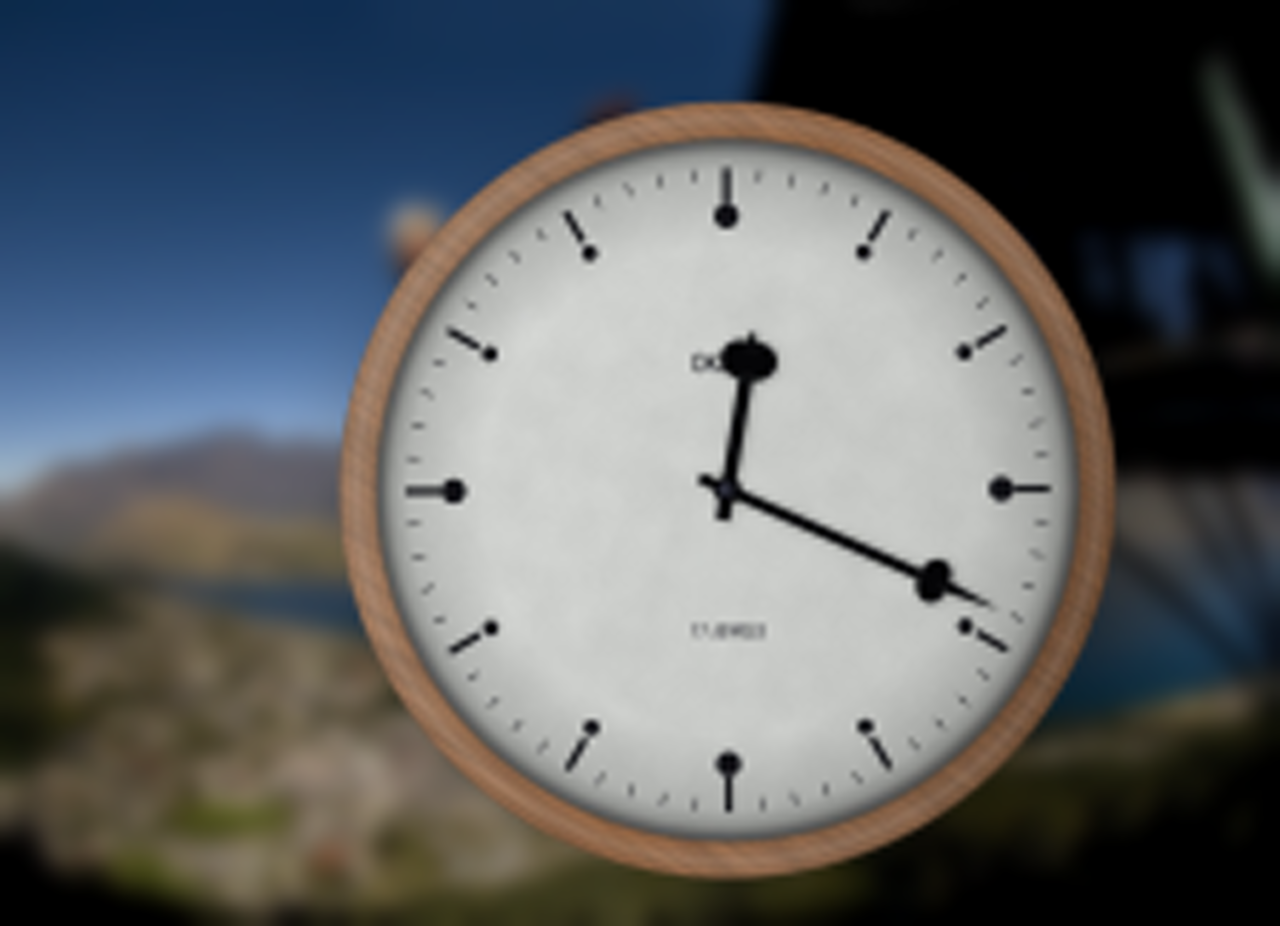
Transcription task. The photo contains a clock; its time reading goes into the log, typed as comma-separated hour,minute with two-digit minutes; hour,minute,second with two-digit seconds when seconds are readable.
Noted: 12,19
